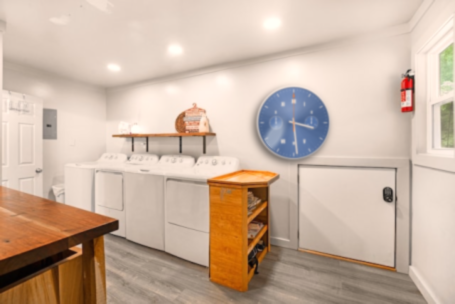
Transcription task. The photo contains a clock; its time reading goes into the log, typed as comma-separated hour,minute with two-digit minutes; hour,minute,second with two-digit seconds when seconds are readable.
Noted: 3,29
